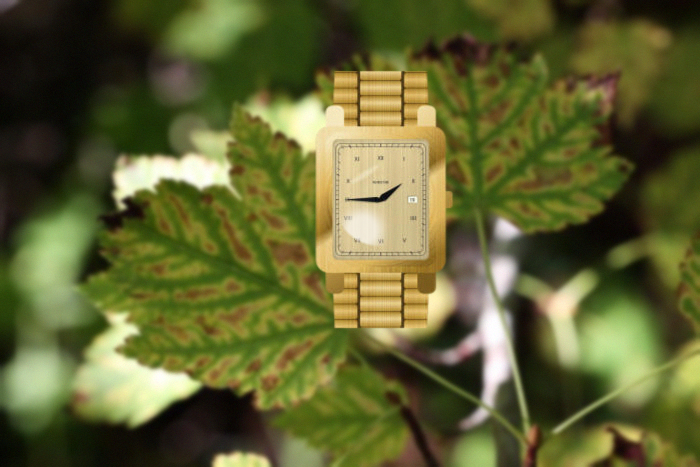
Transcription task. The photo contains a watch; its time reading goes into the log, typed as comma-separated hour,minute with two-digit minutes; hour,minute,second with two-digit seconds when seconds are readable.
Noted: 1,45
